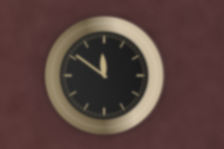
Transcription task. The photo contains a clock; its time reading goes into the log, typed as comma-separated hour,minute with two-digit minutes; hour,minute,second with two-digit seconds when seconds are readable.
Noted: 11,51
